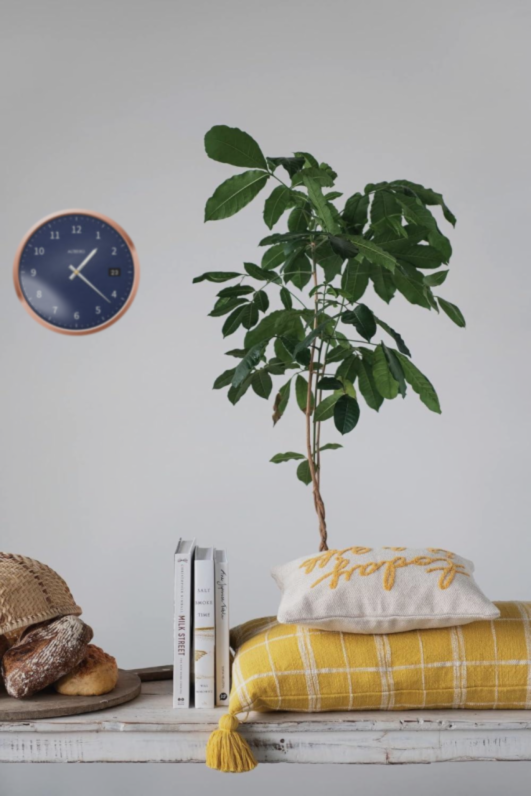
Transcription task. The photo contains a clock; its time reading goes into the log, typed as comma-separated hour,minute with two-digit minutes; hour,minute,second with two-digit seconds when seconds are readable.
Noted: 1,22
